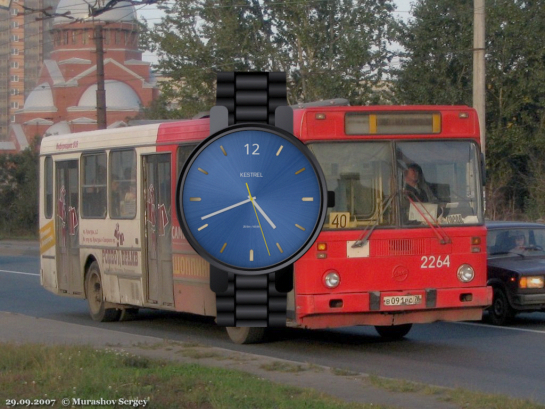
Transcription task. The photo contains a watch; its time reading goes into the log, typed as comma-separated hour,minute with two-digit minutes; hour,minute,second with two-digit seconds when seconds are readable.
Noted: 4,41,27
